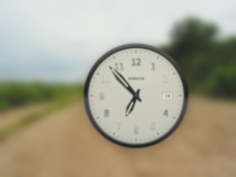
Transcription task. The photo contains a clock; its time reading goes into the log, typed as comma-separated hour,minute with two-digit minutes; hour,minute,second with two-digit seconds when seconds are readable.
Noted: 6,53
